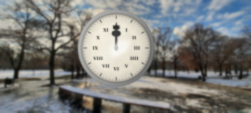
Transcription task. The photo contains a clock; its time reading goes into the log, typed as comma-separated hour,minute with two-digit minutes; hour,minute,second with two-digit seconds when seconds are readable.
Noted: 12,00
